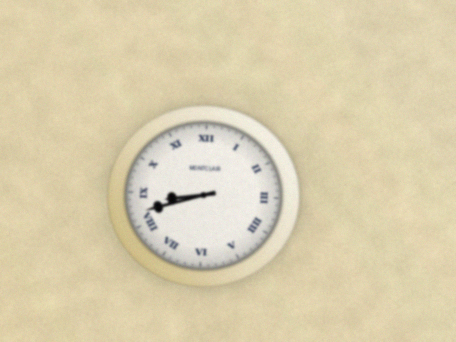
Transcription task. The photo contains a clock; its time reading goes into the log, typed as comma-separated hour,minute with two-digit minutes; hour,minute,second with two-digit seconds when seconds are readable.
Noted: 8,42
